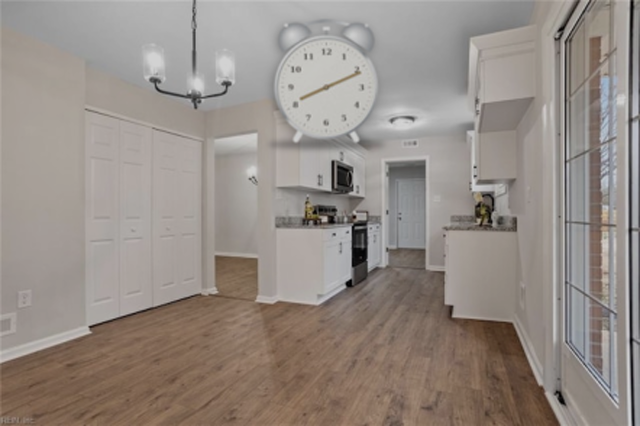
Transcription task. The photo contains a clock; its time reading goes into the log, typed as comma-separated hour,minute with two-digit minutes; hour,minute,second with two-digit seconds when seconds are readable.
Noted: 8,11
